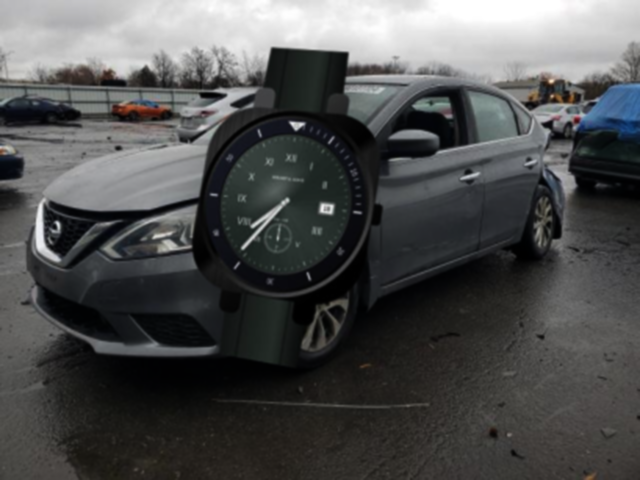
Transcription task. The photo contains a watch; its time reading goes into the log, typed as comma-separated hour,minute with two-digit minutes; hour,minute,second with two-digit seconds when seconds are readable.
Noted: 7,36
